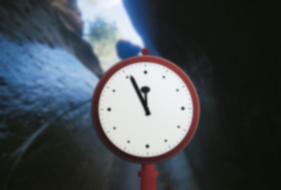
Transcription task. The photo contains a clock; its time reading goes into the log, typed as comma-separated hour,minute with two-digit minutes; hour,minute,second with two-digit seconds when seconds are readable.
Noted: 11,56
